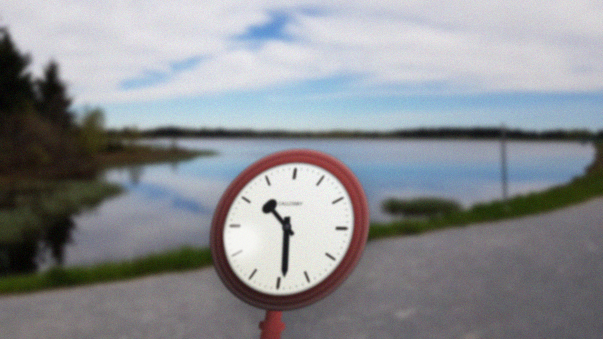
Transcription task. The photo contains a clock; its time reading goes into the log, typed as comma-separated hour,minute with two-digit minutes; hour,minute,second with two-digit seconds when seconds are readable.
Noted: 10,29
